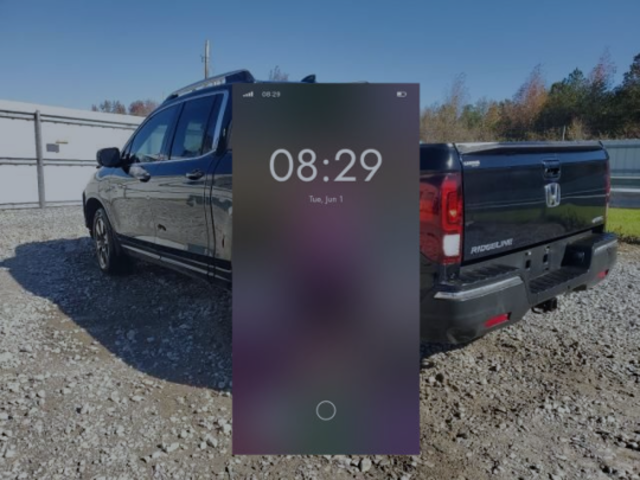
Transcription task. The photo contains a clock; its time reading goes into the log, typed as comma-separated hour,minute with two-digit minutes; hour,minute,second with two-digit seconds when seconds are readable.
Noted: 8,29
